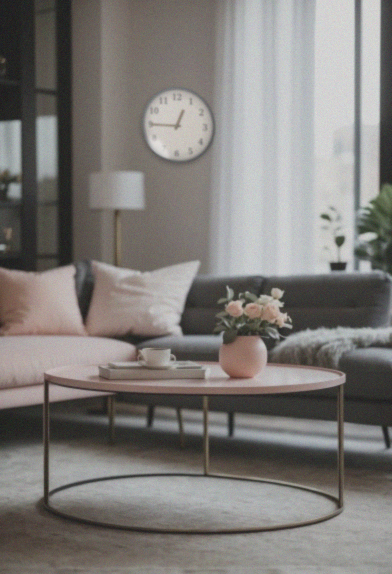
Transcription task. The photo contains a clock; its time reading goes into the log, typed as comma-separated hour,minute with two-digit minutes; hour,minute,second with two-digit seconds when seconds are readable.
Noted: 12,45
